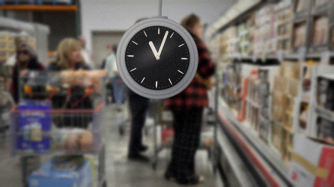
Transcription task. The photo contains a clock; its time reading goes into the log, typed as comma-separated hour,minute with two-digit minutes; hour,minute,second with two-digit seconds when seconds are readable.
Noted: 11,03
